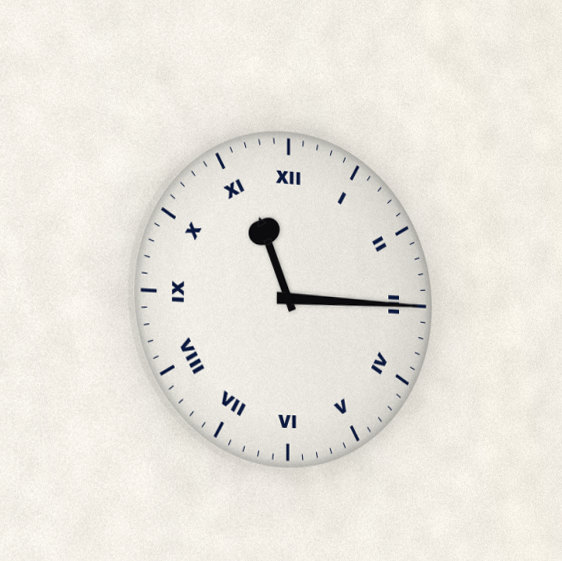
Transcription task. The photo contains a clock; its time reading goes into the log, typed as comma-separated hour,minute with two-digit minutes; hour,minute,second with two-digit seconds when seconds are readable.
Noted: 11,15
